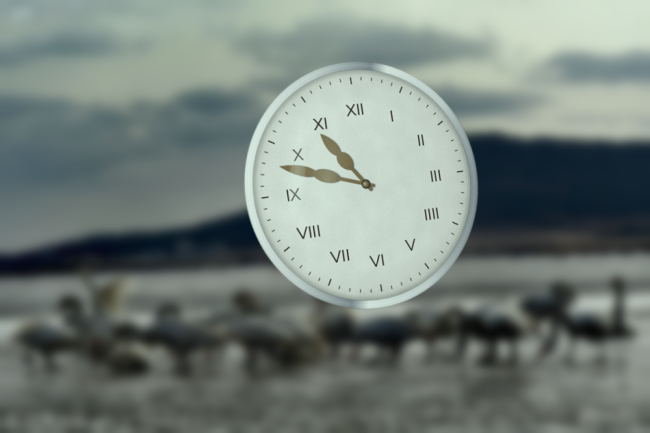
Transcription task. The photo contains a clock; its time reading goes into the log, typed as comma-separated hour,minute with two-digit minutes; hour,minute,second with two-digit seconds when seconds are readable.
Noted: 10,48
